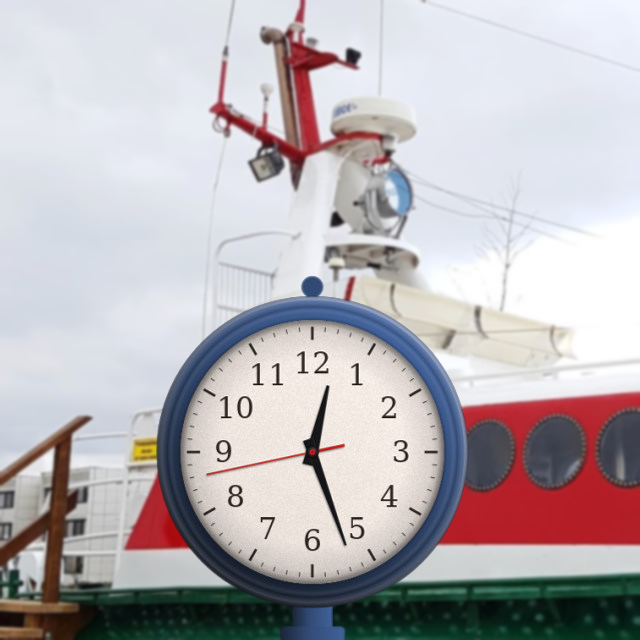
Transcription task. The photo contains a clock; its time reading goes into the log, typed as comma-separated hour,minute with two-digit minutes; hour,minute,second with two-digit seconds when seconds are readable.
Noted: 12,26,43
